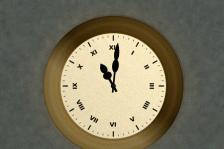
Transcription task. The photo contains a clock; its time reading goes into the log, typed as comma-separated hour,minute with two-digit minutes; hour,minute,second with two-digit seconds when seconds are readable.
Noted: 11,01
